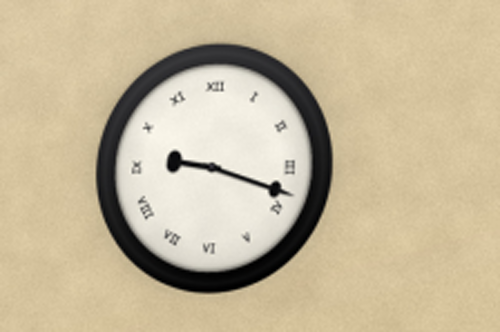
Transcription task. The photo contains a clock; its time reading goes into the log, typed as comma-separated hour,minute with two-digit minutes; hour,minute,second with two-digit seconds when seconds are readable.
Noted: 9,18
